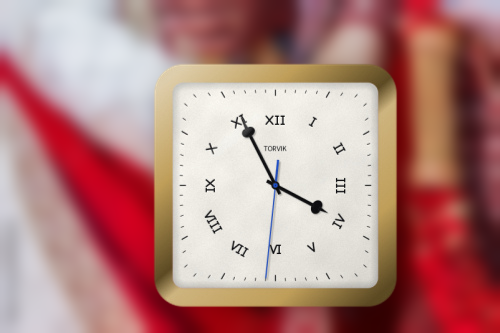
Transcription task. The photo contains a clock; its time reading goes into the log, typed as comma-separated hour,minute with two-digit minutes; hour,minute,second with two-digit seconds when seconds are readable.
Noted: 3,55,31
